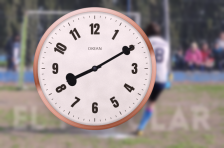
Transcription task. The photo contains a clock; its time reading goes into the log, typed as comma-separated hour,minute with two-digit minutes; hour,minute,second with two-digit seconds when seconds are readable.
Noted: 8,10
